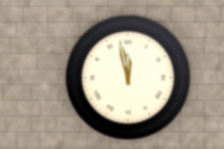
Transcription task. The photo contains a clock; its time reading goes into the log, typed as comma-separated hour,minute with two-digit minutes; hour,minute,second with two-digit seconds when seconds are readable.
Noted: 11,58
